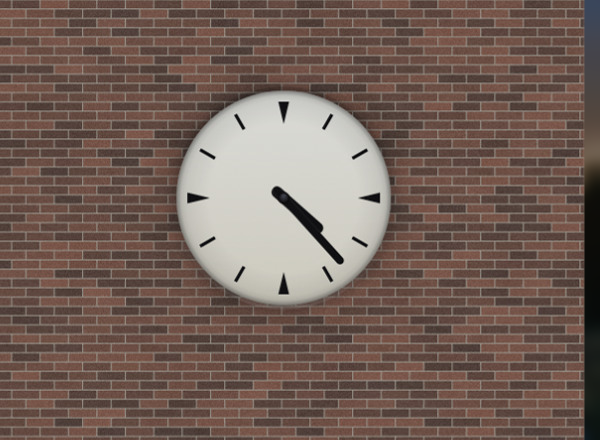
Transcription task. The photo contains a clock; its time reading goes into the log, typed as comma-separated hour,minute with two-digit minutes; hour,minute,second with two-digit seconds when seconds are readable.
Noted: 4,23
